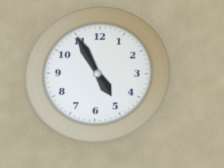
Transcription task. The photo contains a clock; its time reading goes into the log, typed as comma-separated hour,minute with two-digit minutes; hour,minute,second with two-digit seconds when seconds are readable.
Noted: 4,55
